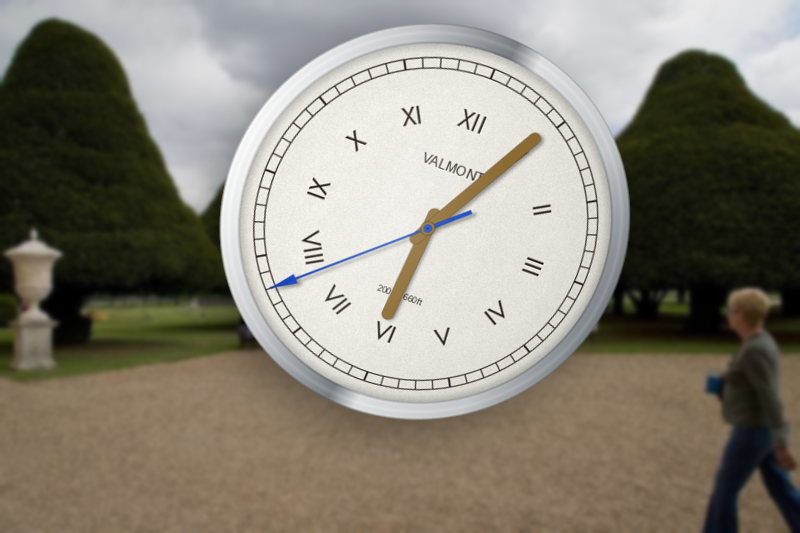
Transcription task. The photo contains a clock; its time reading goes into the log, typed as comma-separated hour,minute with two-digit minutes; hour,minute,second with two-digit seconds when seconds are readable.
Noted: 6,04,38
